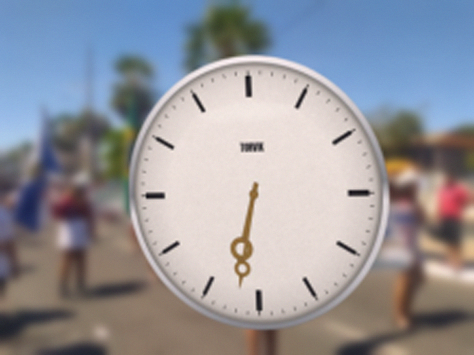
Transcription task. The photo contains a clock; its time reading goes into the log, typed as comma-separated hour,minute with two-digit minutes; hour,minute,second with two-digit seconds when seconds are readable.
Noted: 6,32
